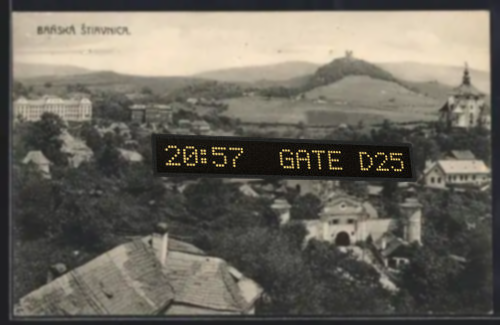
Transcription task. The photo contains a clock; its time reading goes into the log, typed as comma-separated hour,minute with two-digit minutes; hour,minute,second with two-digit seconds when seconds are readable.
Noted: 20,57
